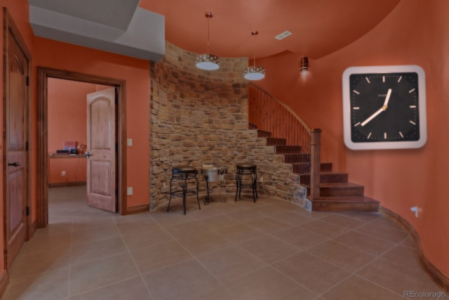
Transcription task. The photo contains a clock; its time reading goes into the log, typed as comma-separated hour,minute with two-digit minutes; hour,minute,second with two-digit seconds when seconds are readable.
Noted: 12,39
